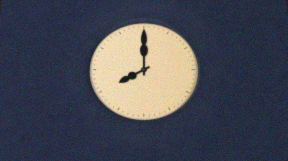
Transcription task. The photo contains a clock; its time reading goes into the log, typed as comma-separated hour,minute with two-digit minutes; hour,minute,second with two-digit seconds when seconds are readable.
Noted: 8,00
